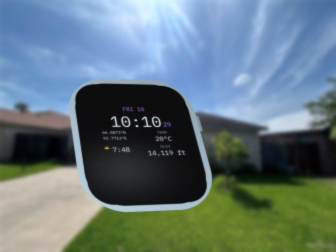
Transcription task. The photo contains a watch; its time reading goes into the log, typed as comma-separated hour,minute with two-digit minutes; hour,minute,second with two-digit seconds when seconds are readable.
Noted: 10,10
